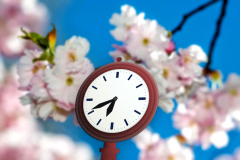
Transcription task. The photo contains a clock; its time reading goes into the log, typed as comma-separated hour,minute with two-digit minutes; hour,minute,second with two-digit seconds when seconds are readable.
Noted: 6,41
